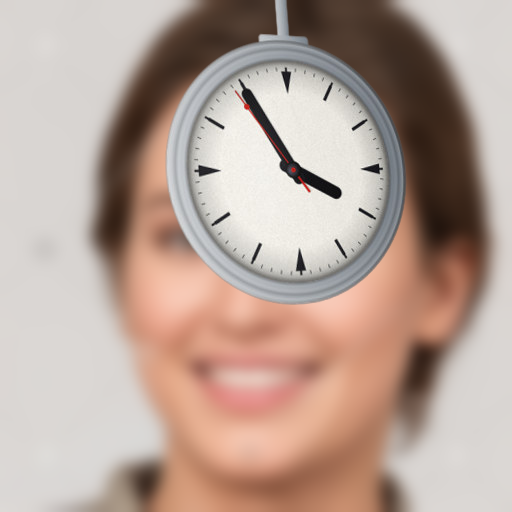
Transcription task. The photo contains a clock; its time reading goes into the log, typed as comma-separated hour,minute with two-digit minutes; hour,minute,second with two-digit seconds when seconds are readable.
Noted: 3,54,54
